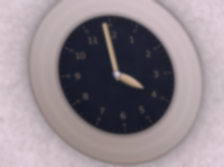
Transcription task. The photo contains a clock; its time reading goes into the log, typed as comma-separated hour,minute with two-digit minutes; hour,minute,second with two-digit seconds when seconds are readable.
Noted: 3,59
